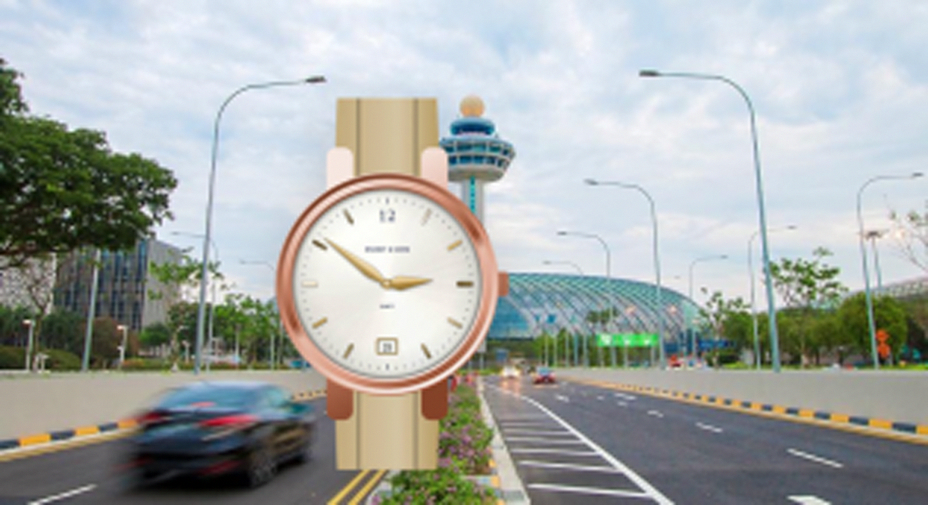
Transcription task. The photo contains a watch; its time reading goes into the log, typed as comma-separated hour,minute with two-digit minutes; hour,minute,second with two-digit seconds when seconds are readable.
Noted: 2,51
